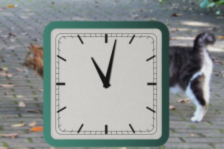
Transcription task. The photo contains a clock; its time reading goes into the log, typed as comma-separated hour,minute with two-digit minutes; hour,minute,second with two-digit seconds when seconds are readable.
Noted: 11,02
